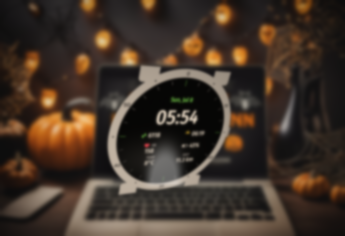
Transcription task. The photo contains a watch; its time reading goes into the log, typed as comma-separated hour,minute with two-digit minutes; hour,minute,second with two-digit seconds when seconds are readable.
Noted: 5,54
